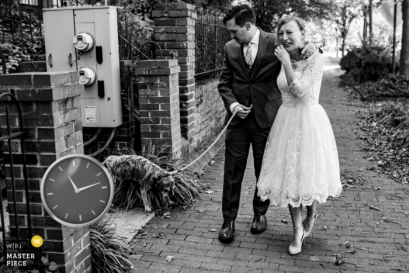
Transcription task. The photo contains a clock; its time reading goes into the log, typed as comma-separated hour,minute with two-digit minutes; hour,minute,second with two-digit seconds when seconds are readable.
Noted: 11,13
